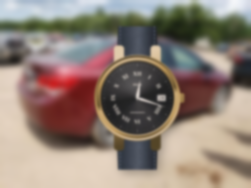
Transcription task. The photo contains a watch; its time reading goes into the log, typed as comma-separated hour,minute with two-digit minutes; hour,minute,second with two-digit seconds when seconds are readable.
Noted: 12,18
